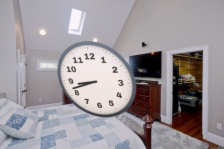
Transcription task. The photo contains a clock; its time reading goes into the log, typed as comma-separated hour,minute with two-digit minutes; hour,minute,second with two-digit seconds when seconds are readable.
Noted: 8,42
